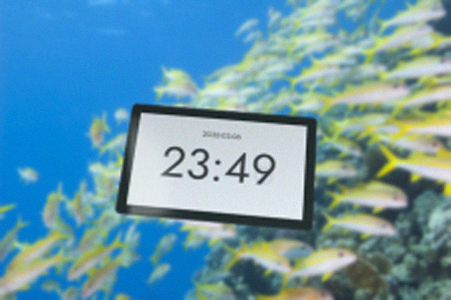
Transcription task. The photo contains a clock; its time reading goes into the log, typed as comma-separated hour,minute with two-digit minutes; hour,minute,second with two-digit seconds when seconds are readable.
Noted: 23,49
